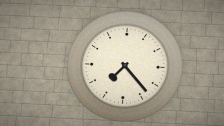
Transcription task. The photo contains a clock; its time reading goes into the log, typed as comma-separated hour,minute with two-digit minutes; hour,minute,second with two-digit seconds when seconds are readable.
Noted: 7,23
